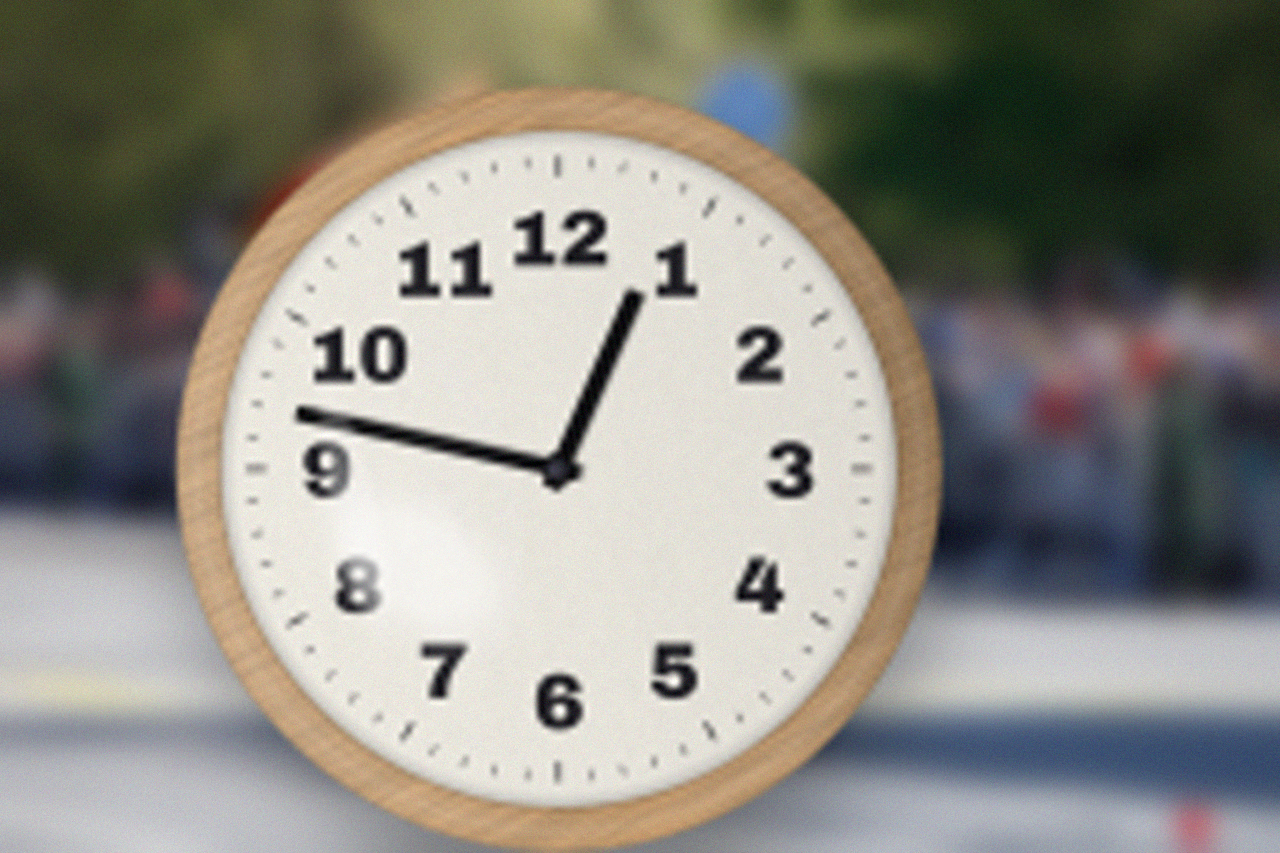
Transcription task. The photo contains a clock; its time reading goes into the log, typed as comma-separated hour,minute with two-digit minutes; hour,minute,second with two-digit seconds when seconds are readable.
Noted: 12,47
